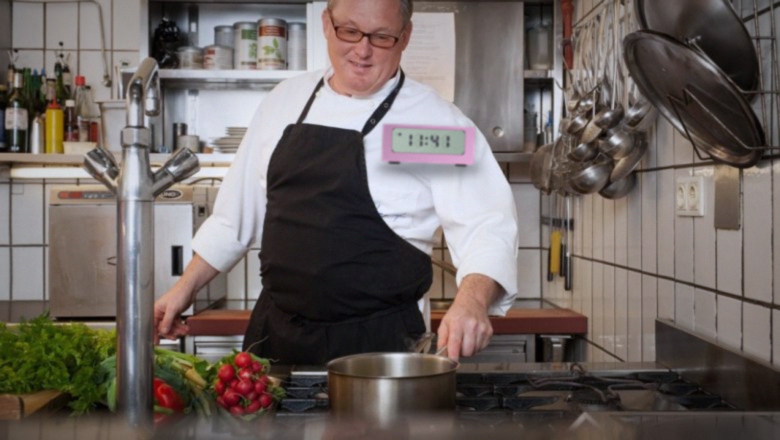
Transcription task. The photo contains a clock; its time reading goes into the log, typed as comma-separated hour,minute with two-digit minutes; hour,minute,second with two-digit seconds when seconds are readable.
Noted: 11,41
